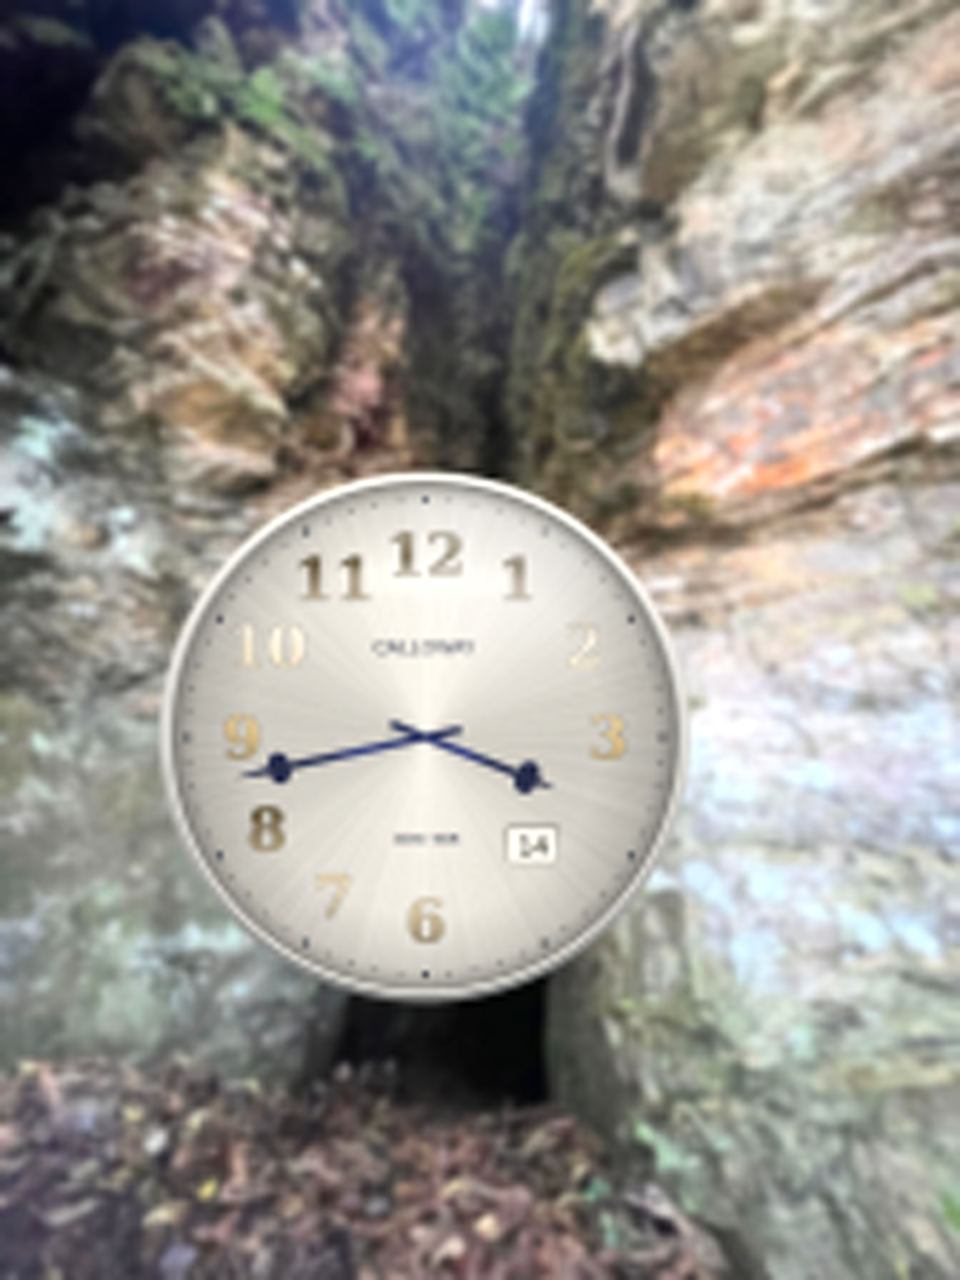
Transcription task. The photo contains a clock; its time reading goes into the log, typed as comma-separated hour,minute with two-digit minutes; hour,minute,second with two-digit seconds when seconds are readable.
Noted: 3,43
